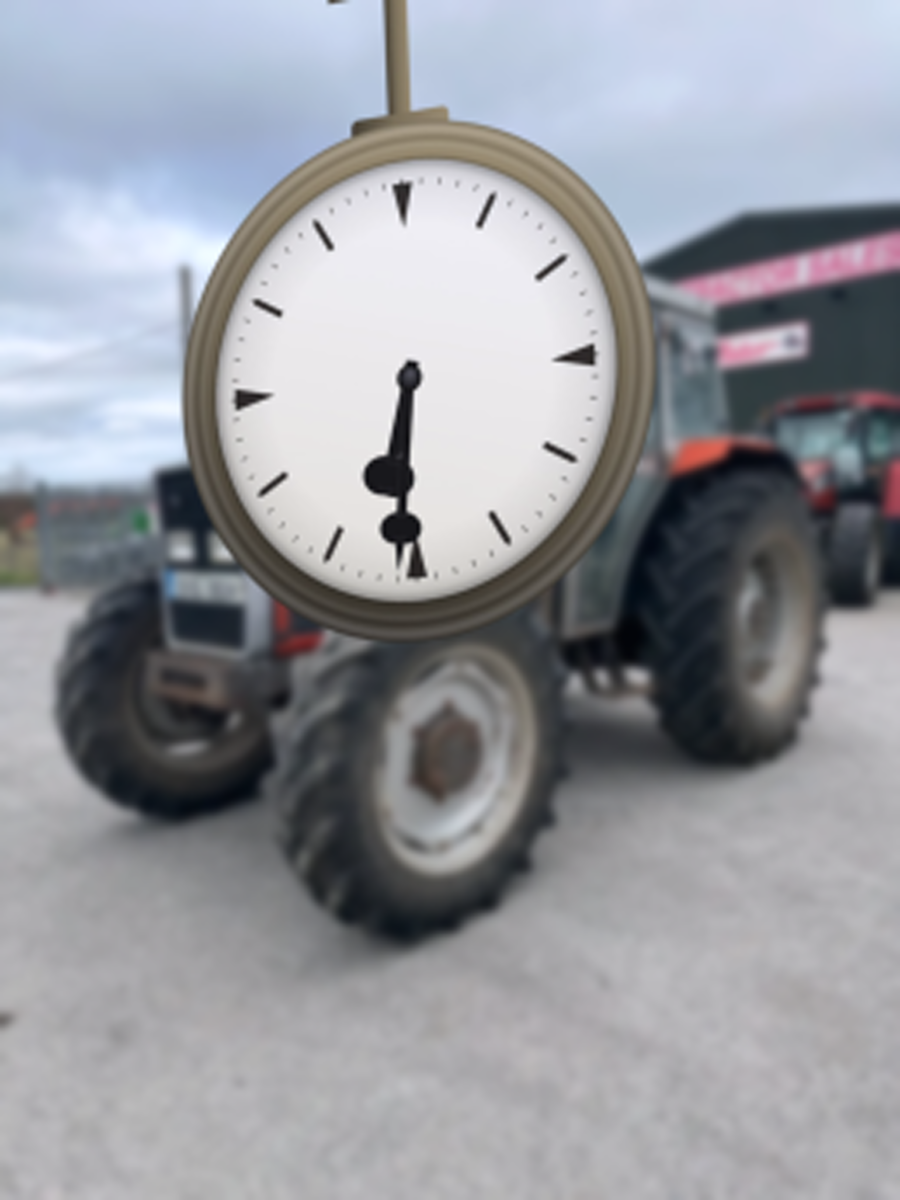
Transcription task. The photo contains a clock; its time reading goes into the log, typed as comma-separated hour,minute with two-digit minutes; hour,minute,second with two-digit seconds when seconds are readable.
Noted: 6,31
